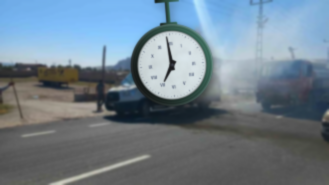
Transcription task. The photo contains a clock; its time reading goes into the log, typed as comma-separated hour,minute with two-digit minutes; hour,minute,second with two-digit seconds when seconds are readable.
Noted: 6,59
